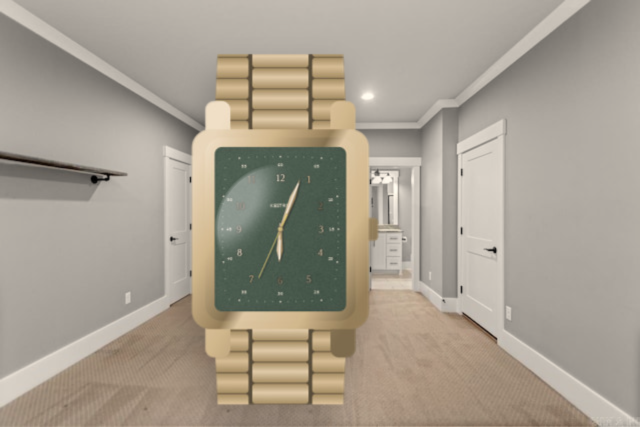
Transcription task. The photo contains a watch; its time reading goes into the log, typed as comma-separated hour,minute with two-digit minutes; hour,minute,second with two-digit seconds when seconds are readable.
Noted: 6,03,34
